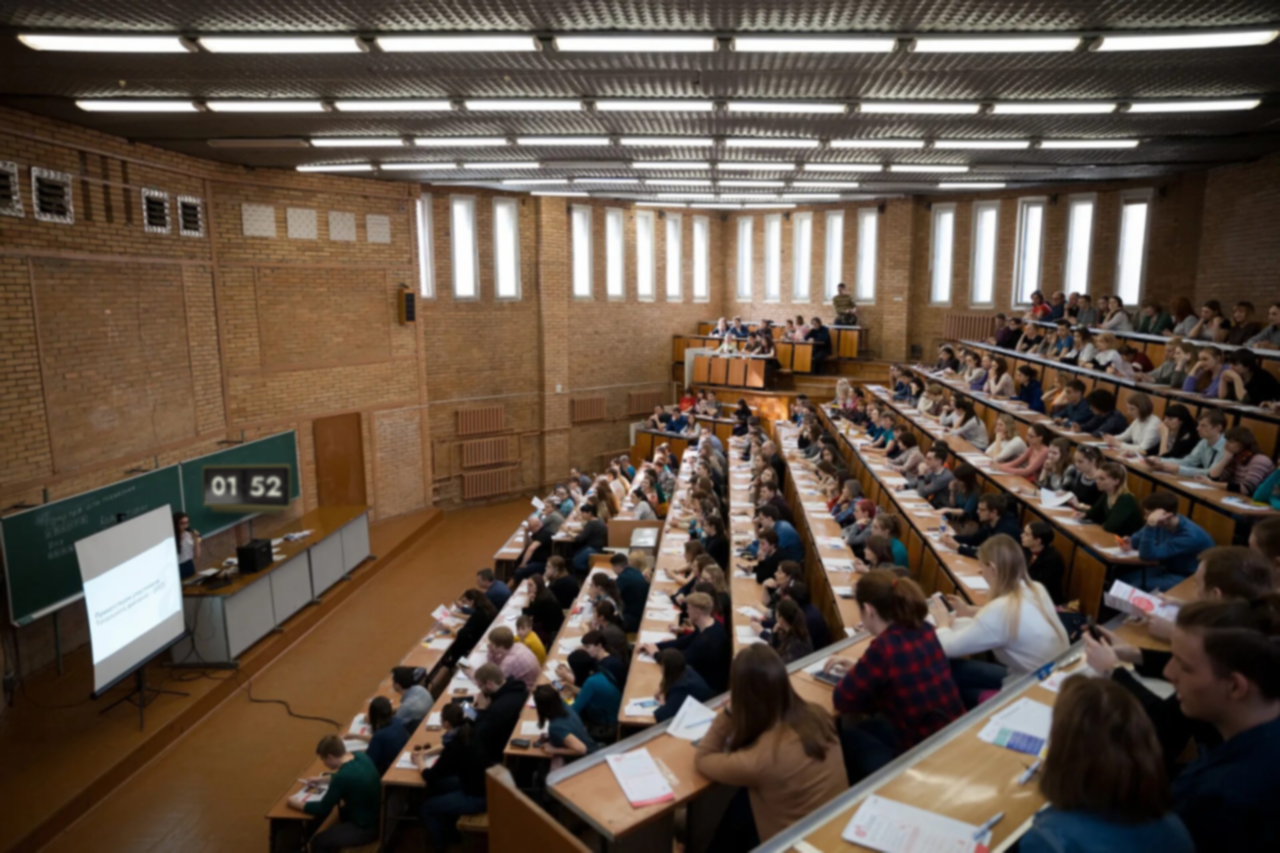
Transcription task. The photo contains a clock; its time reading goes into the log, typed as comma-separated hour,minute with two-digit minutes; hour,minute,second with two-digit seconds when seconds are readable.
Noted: 1,52
